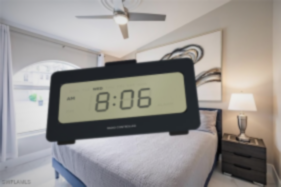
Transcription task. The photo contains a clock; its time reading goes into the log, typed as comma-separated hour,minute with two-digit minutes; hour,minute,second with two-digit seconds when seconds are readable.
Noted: 8,06
